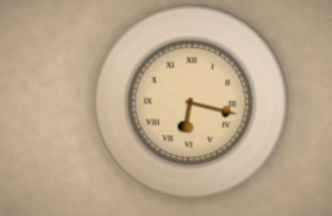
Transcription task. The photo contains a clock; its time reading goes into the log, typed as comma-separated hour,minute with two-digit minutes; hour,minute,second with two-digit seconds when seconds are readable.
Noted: 6,17
